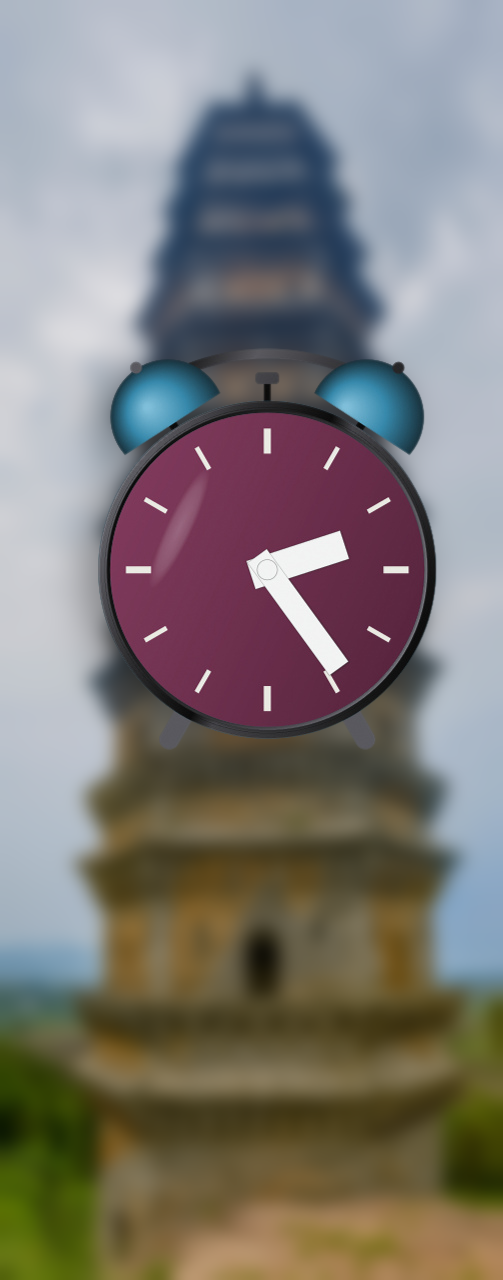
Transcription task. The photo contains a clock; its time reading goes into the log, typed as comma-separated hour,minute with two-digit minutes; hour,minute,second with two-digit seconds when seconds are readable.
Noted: 2,24
